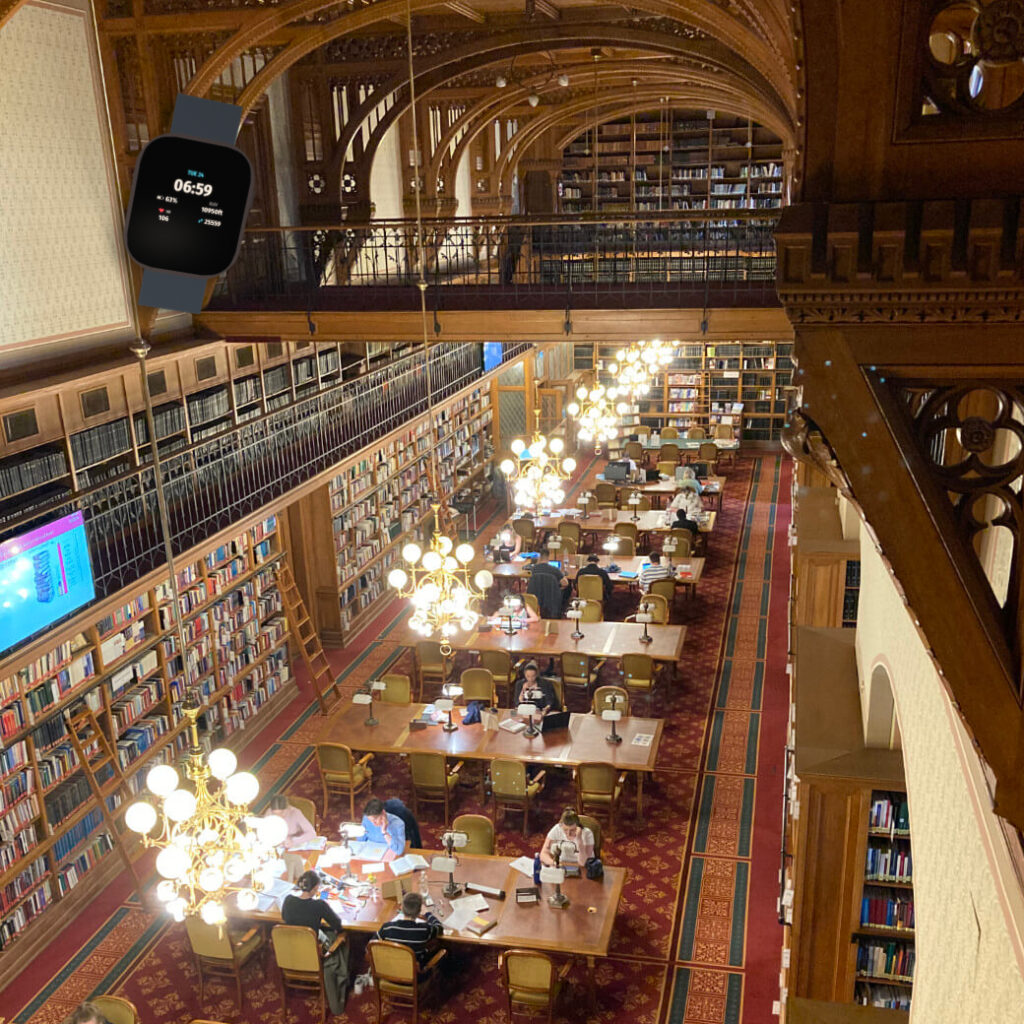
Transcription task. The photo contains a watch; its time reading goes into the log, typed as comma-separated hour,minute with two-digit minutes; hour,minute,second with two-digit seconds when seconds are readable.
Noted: 6,59
